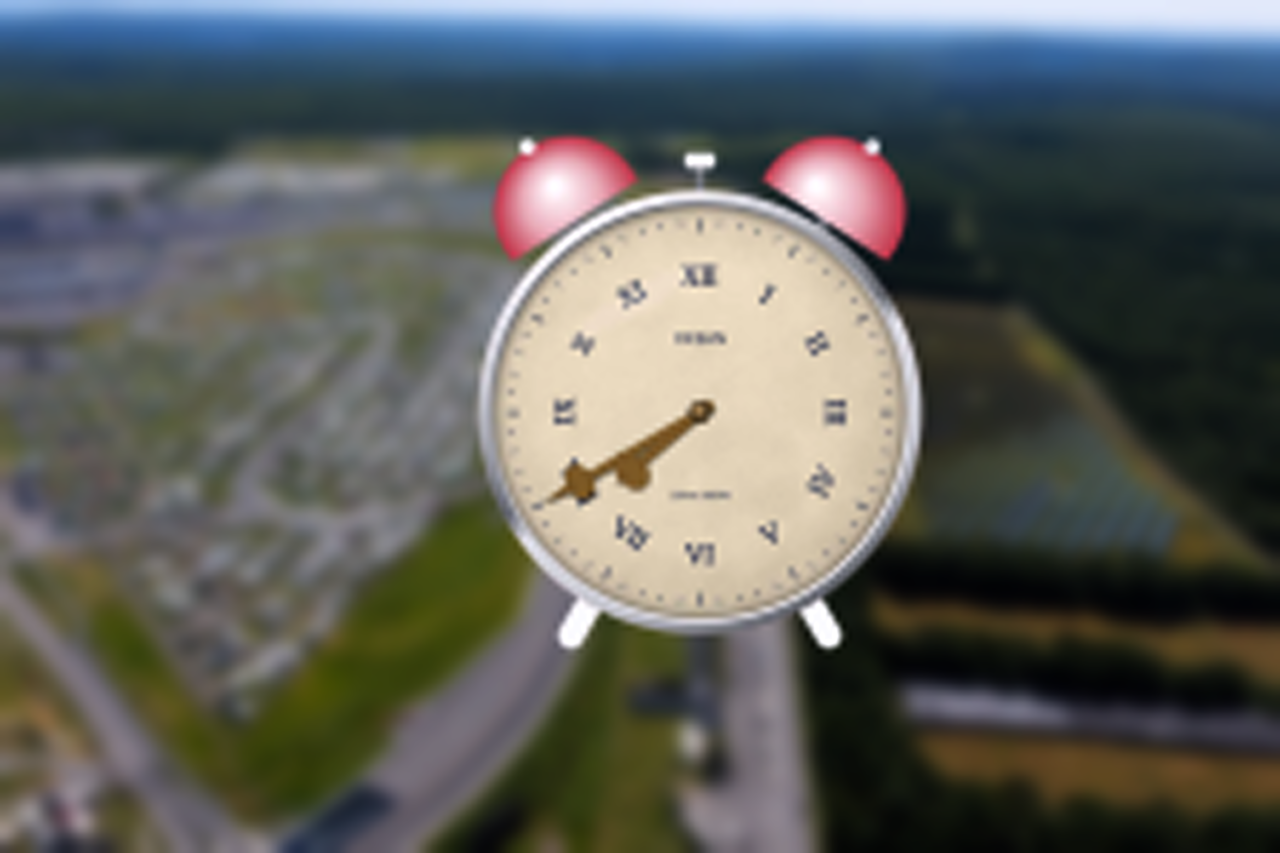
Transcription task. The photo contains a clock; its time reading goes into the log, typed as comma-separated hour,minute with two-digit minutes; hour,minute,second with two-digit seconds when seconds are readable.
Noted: 7,40
